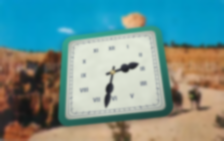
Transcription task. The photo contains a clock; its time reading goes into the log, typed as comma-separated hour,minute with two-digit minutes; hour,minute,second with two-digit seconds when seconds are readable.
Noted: 2,32
